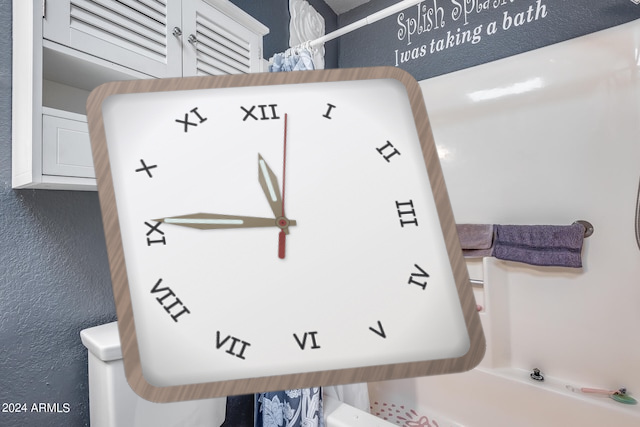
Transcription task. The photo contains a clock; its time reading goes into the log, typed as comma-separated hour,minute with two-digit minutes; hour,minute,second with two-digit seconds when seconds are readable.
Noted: 11,46,02
